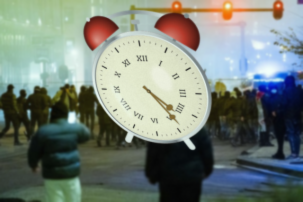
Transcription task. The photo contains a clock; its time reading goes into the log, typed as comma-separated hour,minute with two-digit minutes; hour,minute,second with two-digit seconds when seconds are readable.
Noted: 4,24
